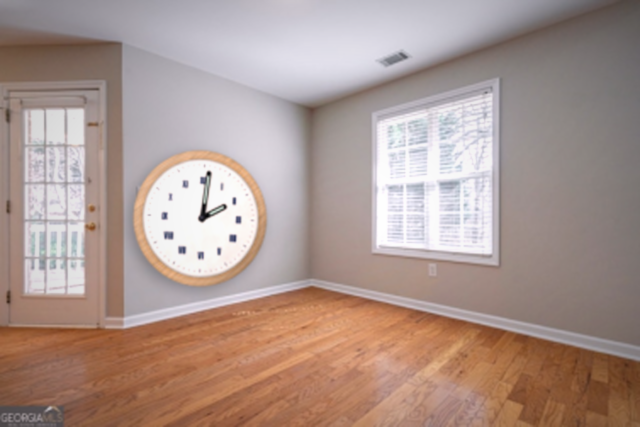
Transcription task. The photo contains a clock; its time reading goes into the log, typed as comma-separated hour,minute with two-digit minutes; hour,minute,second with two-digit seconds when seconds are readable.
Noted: 2,01
